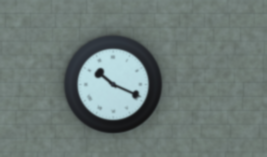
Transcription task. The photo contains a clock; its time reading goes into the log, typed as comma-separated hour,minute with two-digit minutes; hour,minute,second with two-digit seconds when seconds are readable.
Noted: 10,19
